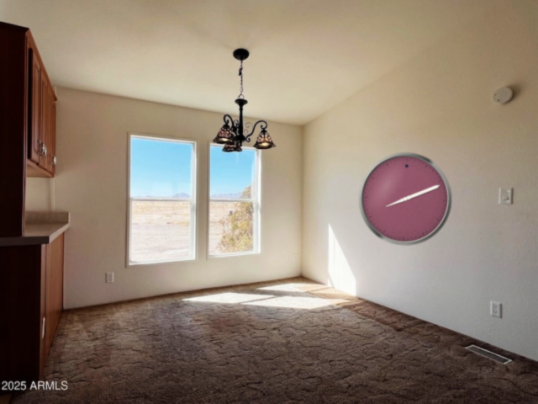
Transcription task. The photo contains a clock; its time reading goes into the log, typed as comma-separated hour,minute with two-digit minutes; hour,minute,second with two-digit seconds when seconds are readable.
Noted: 8,11
